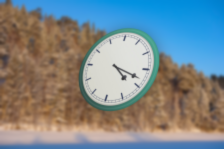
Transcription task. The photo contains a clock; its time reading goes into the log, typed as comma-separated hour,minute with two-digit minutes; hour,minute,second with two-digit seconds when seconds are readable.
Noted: 4,18
